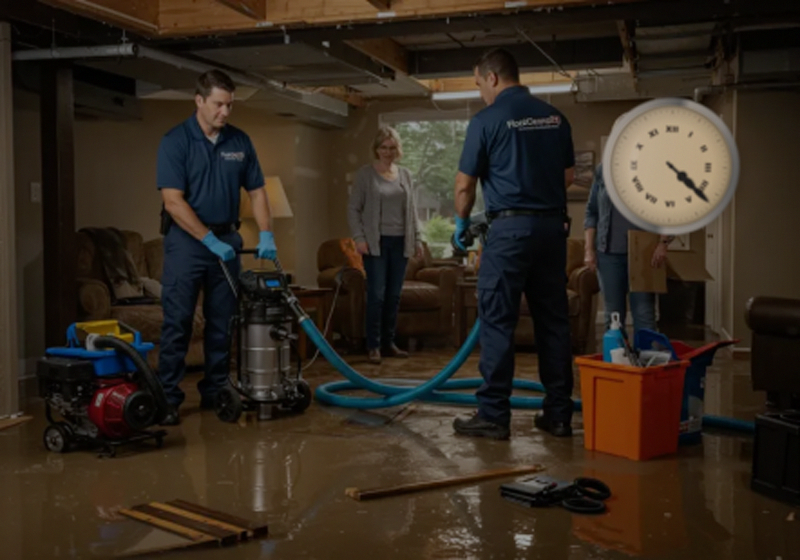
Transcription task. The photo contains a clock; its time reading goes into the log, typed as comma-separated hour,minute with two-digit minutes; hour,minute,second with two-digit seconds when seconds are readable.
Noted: 4,22
